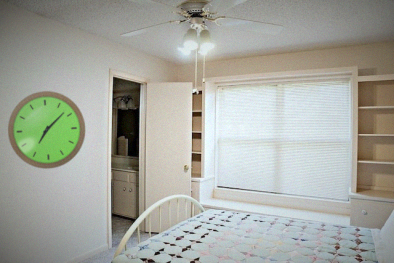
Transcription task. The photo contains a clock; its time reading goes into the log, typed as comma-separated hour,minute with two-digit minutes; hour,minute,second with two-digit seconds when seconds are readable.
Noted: 7,08
